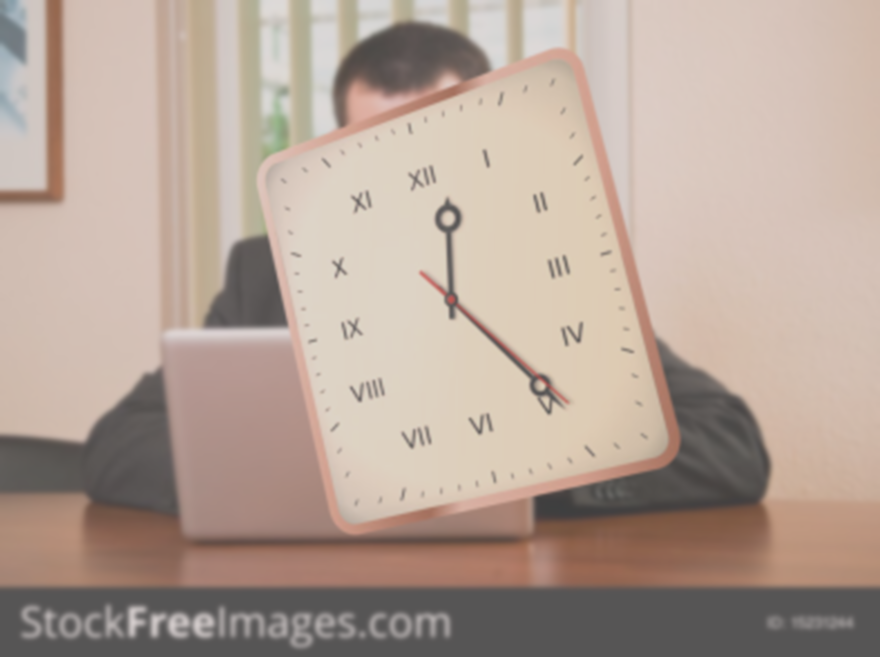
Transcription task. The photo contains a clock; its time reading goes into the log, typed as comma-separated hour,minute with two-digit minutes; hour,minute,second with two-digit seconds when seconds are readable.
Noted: 12,24,24
